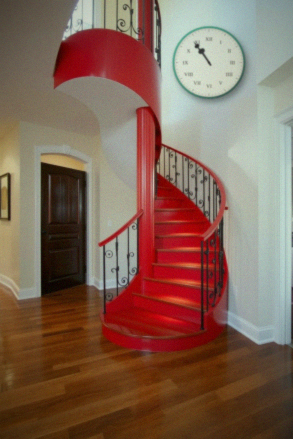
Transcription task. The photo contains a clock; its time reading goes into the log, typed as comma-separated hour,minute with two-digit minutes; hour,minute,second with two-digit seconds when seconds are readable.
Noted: 10,54
